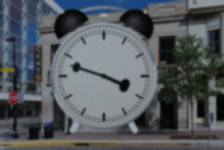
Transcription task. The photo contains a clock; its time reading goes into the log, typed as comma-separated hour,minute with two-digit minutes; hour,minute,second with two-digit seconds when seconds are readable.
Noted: 3,48
